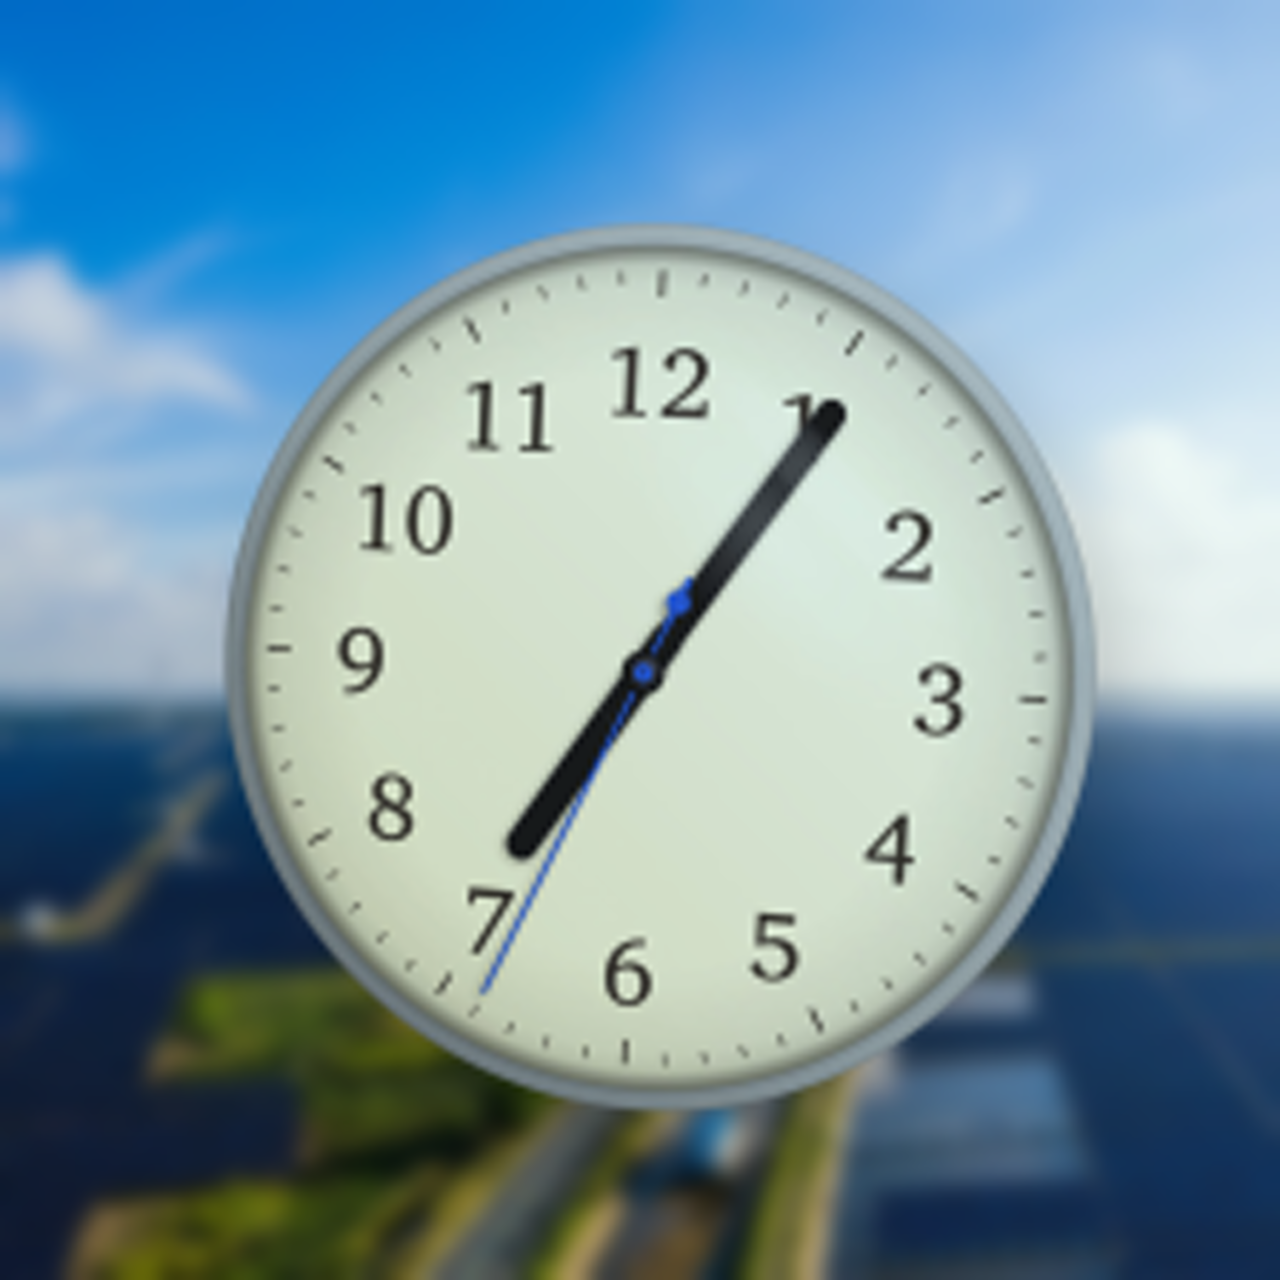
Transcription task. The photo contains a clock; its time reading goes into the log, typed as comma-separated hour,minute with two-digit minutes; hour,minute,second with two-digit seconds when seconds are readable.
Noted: 7,05,34
